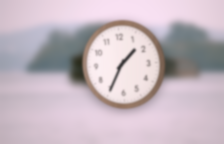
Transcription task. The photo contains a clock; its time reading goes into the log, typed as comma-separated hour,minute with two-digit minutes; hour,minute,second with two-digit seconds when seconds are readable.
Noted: 1,35
